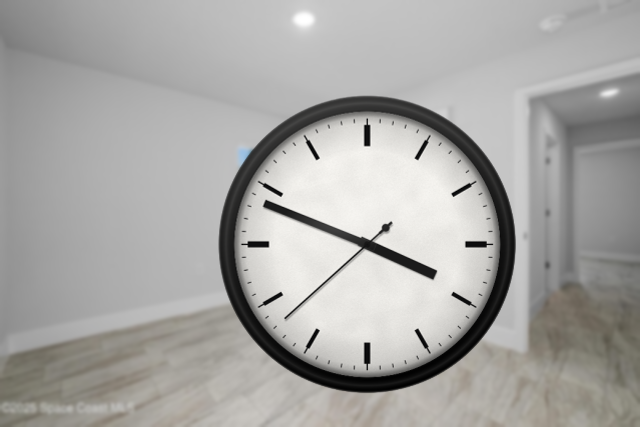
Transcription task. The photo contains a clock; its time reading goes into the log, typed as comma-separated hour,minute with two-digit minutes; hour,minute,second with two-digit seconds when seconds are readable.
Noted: 3,48,38
